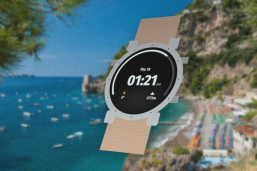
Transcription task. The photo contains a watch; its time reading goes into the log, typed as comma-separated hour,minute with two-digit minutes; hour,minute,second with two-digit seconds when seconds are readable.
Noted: 1,21
